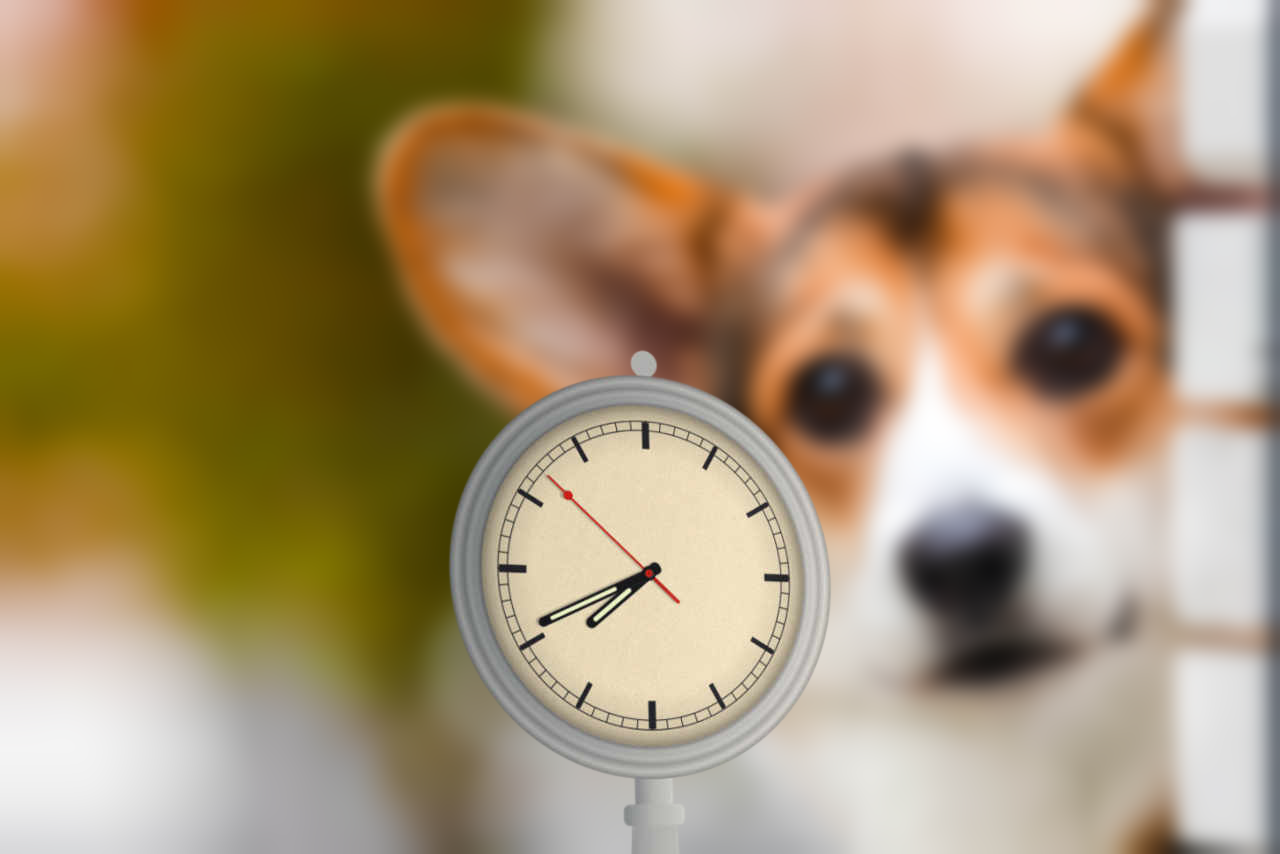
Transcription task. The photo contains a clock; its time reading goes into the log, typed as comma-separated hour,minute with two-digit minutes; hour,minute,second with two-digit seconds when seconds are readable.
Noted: 7,40,52
